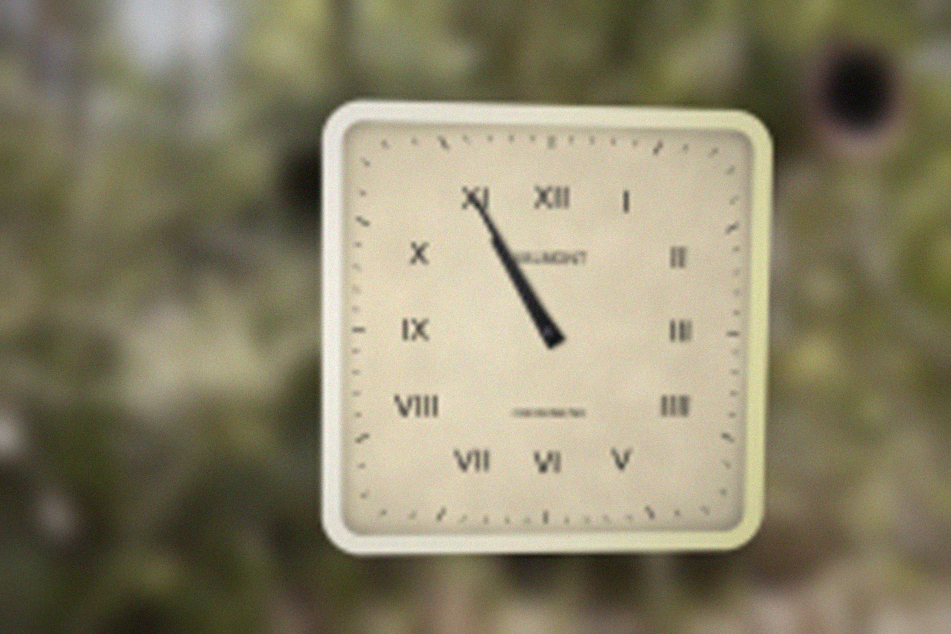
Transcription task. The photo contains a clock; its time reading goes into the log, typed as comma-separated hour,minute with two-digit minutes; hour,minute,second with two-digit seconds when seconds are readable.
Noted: 10,55
